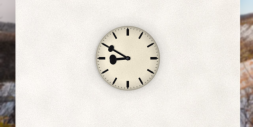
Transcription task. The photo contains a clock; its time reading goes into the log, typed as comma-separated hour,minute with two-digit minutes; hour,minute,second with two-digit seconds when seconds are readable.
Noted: 8,50
